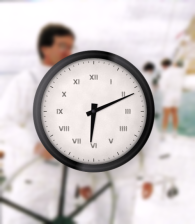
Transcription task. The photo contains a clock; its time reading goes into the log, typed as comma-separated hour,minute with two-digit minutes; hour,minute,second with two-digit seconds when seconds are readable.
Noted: 6,11
